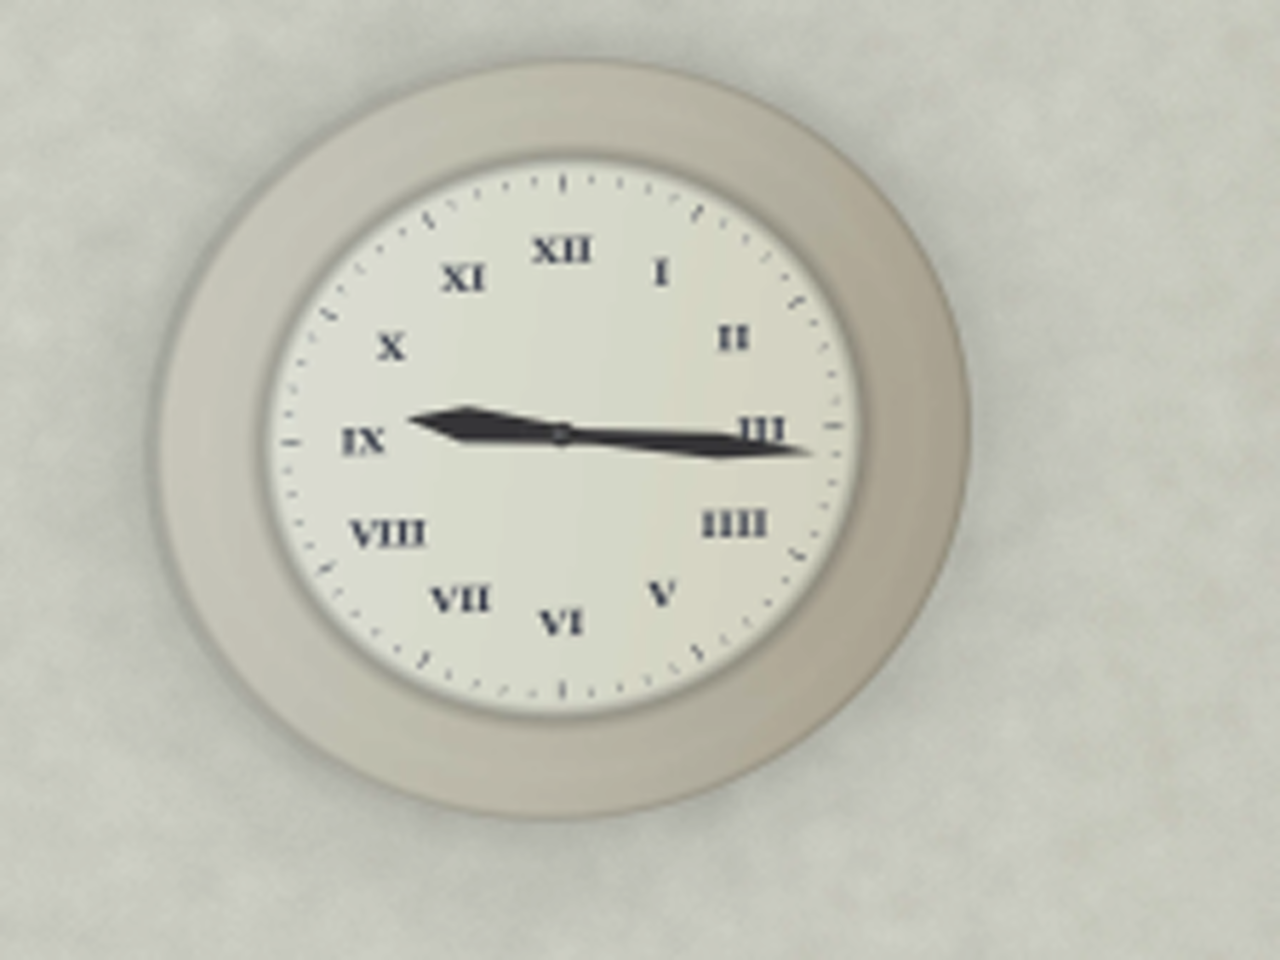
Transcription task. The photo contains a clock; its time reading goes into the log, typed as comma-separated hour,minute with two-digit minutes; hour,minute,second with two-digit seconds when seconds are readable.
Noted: 9,16
